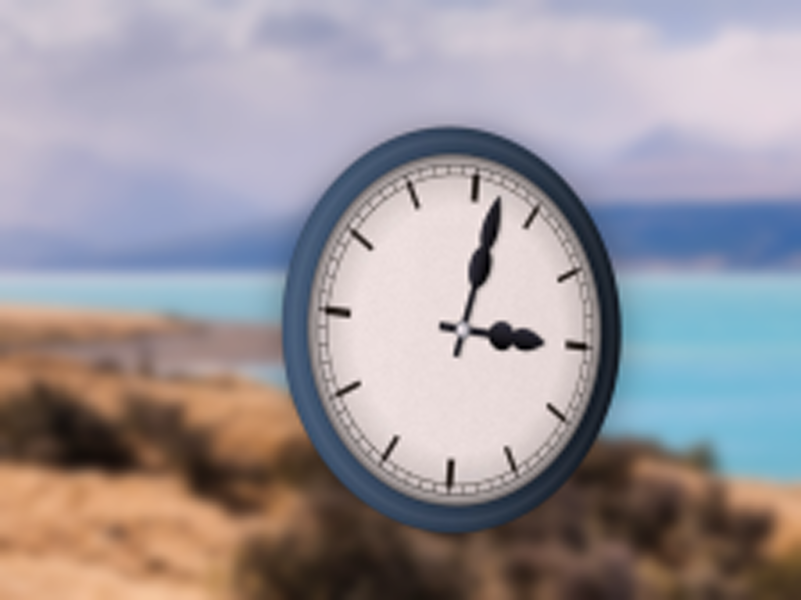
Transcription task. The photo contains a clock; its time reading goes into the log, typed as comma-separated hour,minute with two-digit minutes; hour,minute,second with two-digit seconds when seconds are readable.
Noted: 3,02
